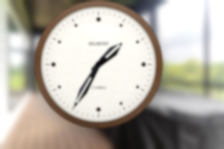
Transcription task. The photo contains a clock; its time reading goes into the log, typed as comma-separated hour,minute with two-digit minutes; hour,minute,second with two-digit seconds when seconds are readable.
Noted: 1,35
